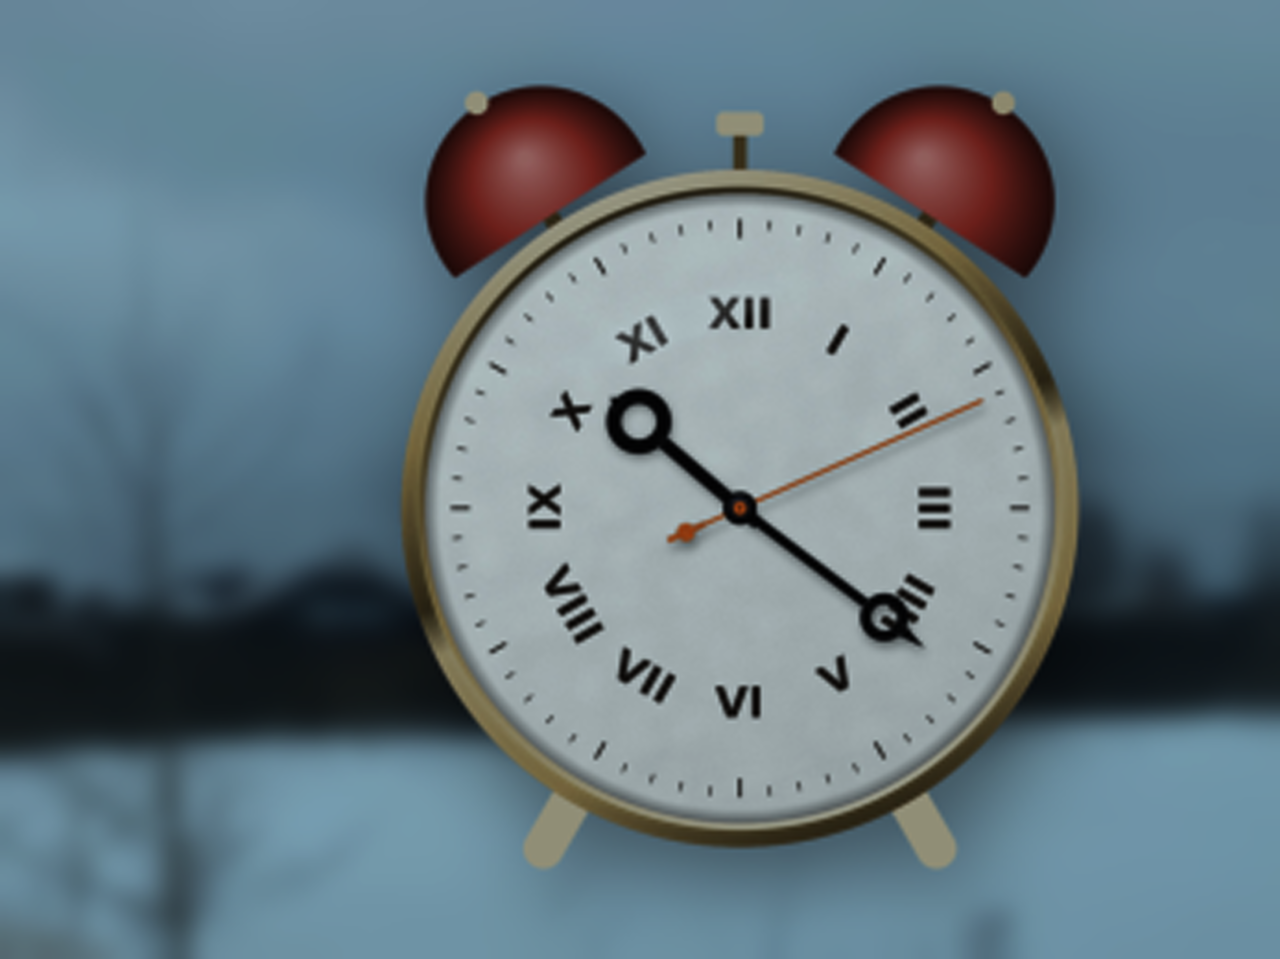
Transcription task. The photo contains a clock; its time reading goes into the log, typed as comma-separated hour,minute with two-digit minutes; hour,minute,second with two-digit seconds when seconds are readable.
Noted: 10,21,11
